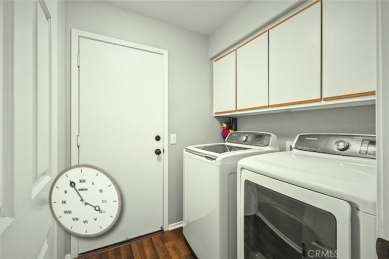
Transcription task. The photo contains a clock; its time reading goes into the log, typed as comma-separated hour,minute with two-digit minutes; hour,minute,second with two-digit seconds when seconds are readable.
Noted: 3,55
